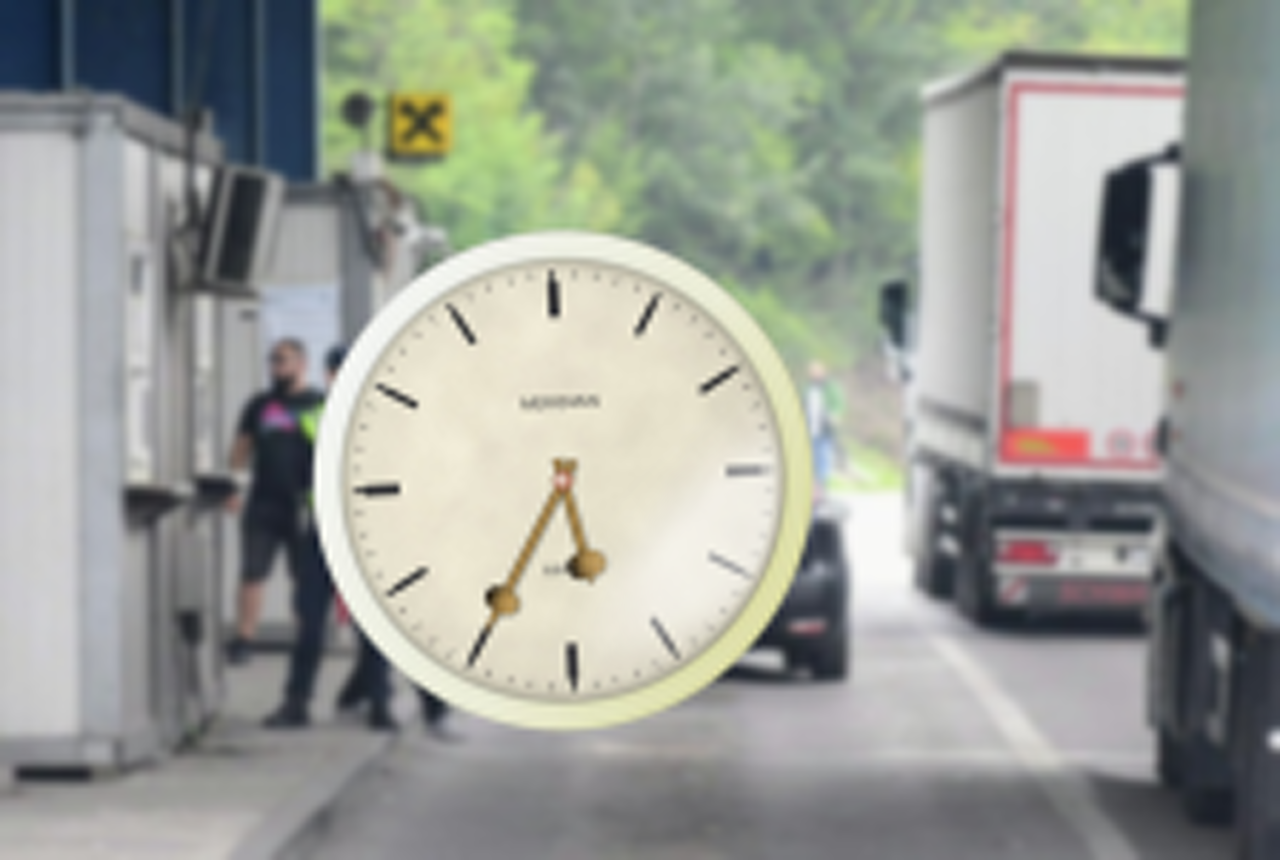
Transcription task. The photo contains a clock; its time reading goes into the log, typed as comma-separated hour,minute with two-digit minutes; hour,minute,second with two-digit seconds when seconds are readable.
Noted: 5,35
